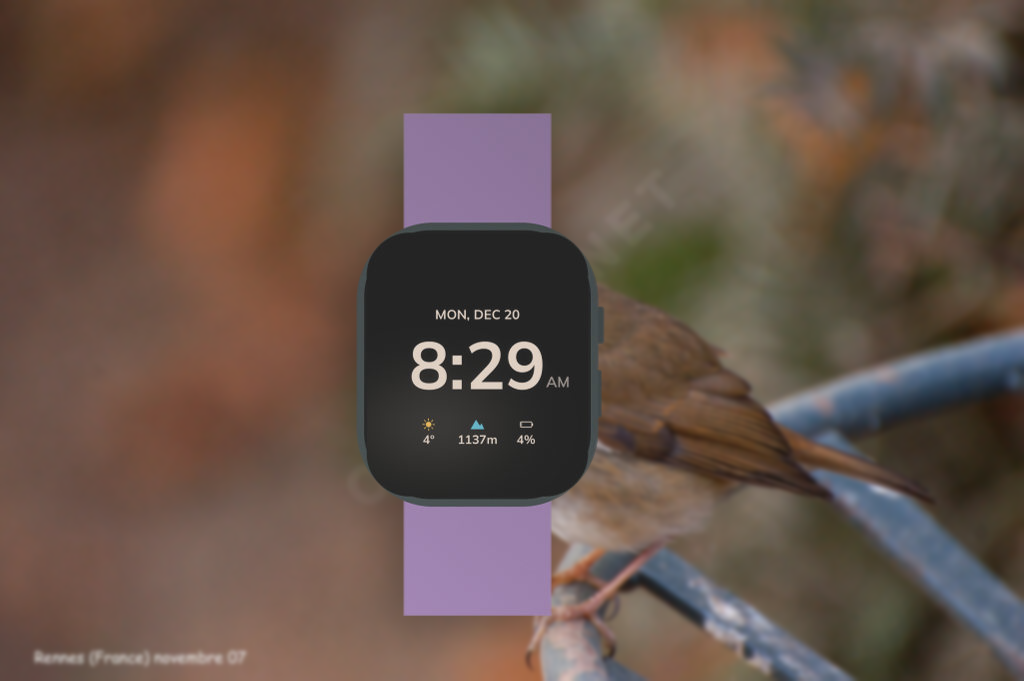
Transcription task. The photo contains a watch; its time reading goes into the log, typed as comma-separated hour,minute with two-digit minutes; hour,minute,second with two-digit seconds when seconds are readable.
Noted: 8,29
